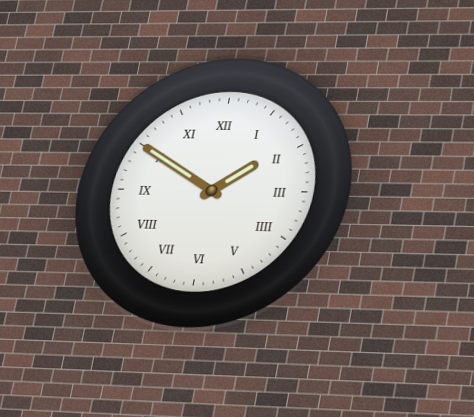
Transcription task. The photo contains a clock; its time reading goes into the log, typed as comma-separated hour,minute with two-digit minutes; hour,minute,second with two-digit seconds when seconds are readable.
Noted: 1,50
